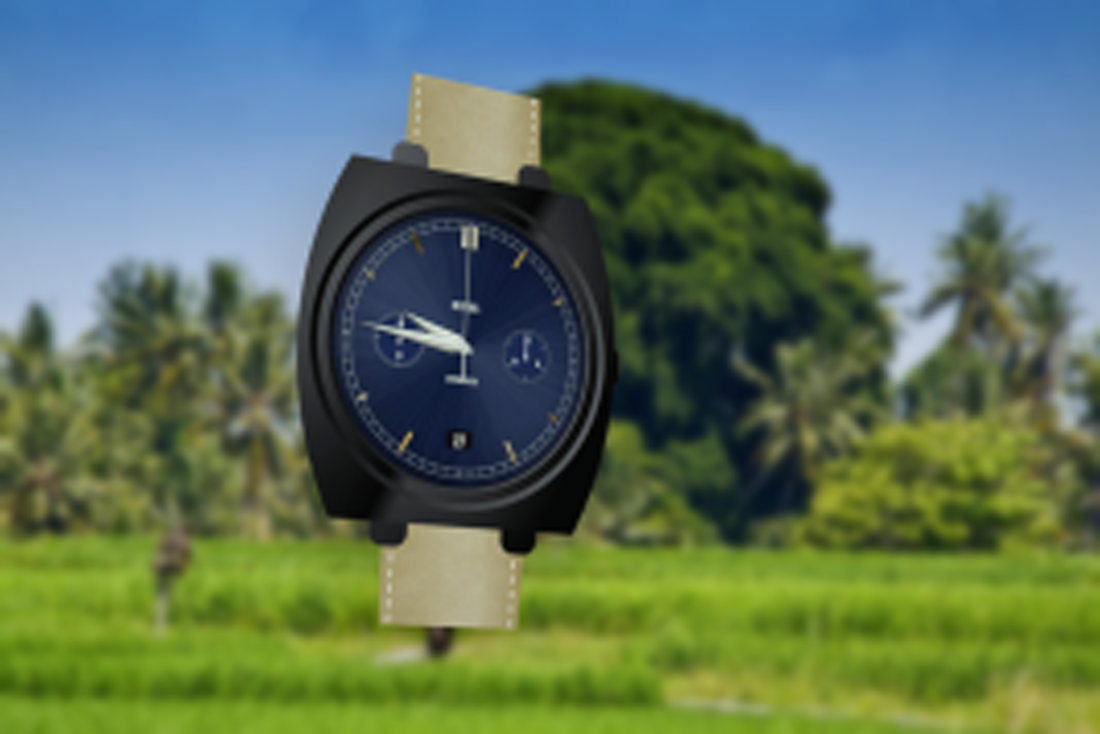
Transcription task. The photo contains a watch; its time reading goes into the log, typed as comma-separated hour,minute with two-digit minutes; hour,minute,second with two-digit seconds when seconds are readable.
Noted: 9,46
